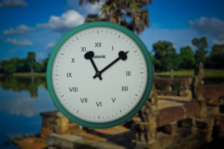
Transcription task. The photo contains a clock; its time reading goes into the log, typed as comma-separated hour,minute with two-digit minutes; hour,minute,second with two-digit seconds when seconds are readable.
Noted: 11,09
